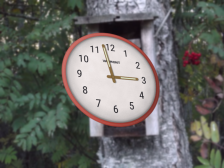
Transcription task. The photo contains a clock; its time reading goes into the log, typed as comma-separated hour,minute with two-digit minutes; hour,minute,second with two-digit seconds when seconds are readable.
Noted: 2,58
